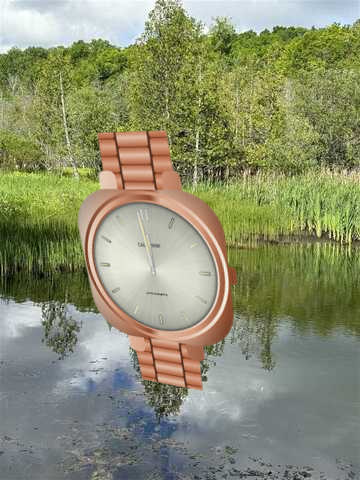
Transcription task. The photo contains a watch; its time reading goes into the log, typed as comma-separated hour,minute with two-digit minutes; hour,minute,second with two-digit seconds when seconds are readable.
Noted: 11,59
